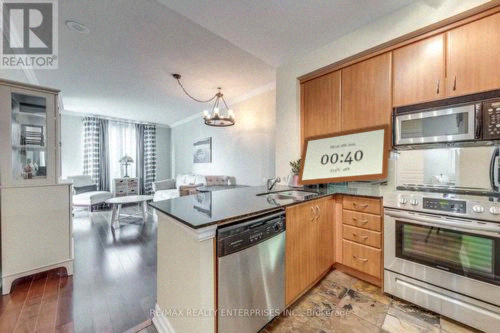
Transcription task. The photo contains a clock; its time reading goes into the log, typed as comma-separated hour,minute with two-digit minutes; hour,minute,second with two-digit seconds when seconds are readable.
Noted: 0,40
